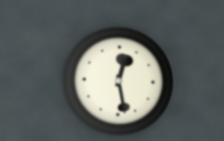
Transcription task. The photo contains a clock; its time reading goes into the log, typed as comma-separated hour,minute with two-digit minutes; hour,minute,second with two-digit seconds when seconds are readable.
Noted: 12,28
